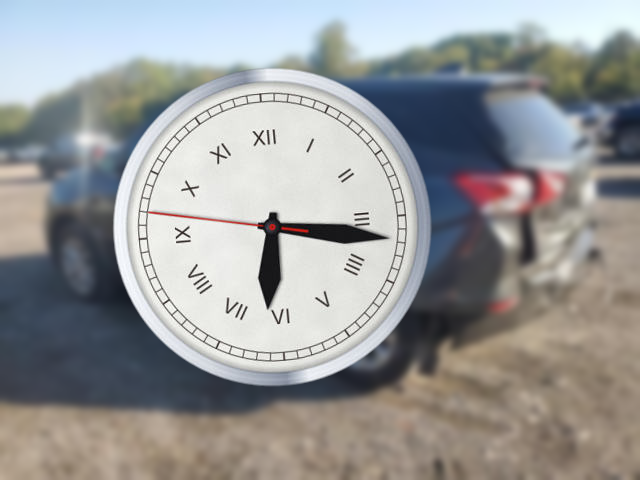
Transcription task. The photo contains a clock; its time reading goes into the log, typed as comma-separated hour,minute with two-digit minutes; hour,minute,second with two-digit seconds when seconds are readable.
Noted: 6,16,47
